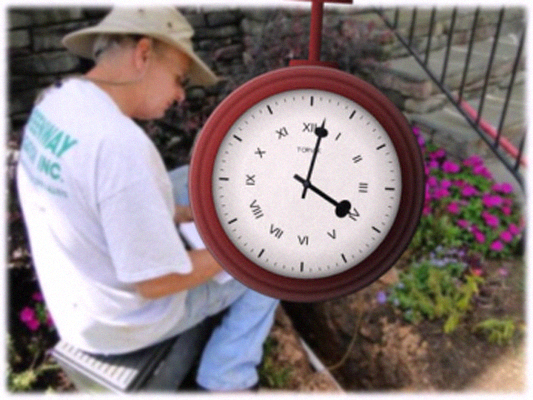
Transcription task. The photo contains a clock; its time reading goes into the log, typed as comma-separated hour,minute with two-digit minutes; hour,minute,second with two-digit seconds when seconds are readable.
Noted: 4,02
